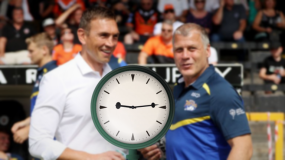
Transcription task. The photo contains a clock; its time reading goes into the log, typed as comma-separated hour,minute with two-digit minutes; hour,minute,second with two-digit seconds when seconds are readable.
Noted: 9,14
